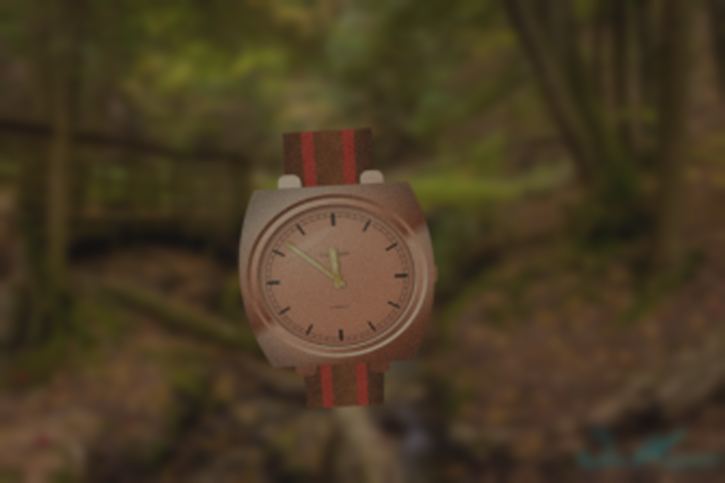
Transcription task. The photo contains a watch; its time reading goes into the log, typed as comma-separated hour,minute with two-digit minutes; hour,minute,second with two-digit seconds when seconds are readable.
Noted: 11,52
